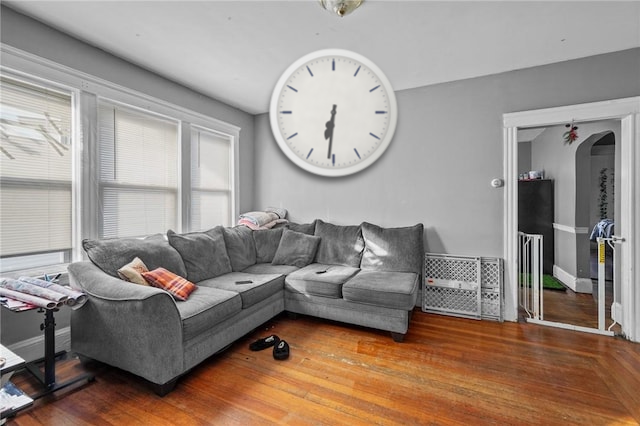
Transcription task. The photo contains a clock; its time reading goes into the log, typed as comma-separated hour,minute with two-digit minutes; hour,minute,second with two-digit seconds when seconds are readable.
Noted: 6,31
